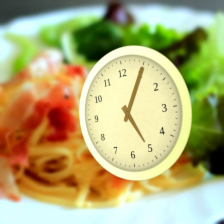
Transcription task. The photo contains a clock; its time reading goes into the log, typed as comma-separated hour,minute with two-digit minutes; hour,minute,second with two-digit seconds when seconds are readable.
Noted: 5,05
